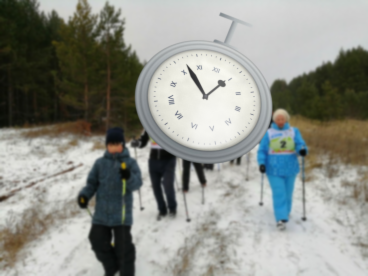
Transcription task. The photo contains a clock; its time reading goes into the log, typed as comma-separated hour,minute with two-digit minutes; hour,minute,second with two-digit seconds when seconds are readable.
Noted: 12,52
